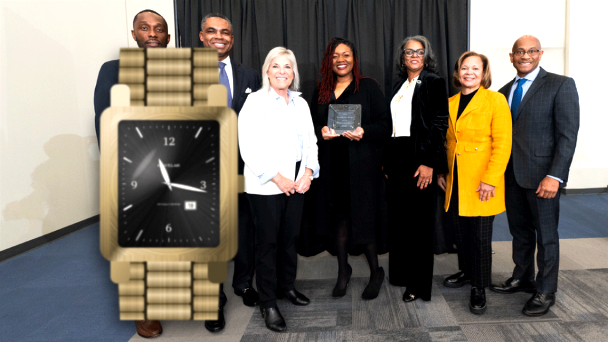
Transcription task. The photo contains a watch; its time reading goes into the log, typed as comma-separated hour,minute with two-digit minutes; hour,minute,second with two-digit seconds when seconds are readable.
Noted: 11,17
